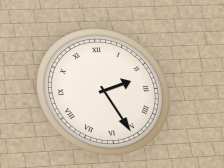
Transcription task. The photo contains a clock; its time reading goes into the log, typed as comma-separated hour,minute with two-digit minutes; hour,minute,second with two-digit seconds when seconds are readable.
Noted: 2,26
